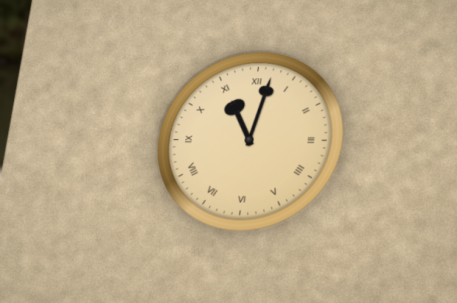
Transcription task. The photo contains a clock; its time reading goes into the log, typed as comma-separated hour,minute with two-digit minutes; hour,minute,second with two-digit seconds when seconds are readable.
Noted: 11,02
